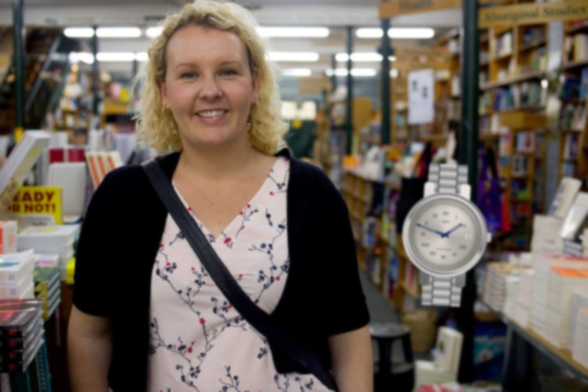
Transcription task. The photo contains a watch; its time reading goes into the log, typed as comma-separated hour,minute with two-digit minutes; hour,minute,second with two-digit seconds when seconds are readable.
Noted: 1,48
